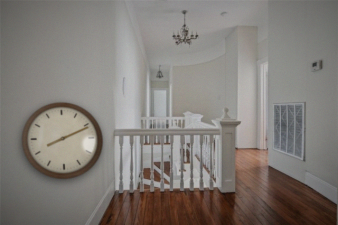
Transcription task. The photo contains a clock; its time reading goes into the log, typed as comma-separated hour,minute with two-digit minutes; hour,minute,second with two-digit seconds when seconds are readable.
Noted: 8,11
